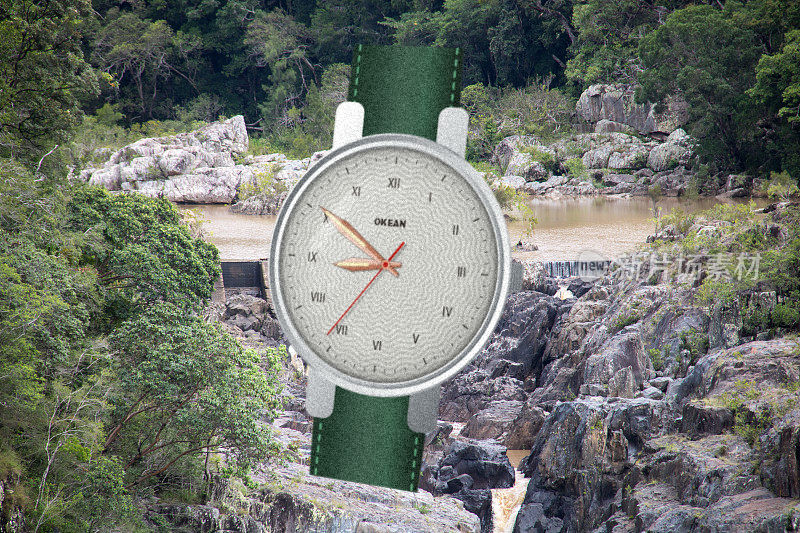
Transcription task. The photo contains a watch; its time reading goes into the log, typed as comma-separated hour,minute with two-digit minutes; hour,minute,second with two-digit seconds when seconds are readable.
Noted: 8,50,36
